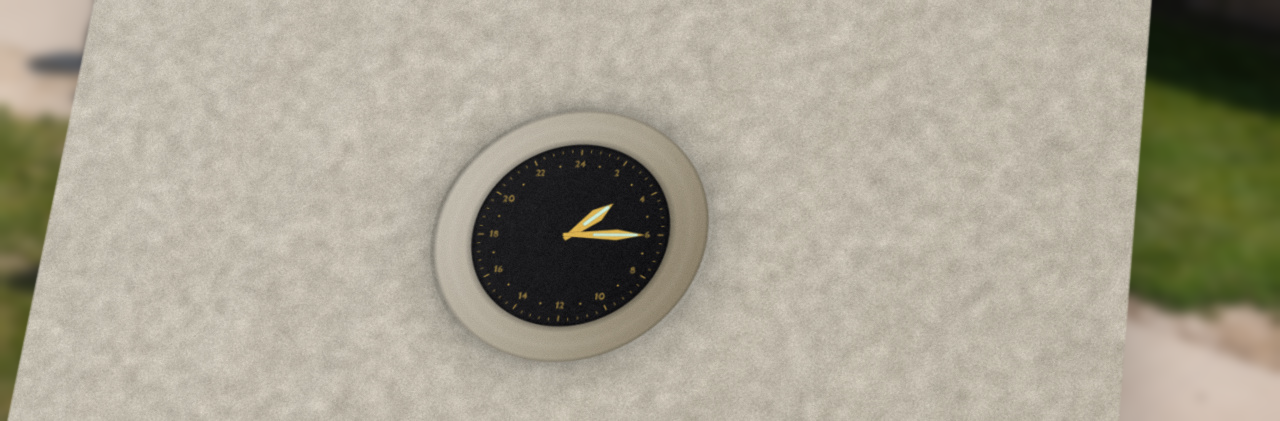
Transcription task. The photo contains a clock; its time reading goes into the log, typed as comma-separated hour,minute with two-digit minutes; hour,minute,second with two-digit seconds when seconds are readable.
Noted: 3,15
